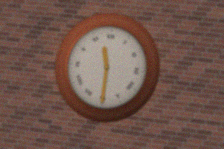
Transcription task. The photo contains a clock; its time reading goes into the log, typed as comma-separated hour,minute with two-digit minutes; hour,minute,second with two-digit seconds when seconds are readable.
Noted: 11,30
